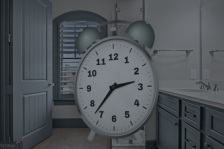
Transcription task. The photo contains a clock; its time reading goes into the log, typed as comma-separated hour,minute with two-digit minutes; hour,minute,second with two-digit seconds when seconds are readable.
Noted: 2,37
